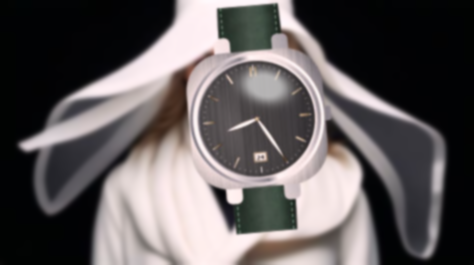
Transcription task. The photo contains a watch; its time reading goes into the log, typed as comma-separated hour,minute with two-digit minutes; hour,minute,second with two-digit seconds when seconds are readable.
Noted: 8,25
